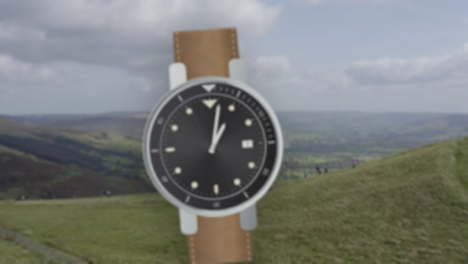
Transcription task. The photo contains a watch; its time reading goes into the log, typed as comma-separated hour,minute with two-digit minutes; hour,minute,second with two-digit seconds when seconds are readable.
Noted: 1,02
